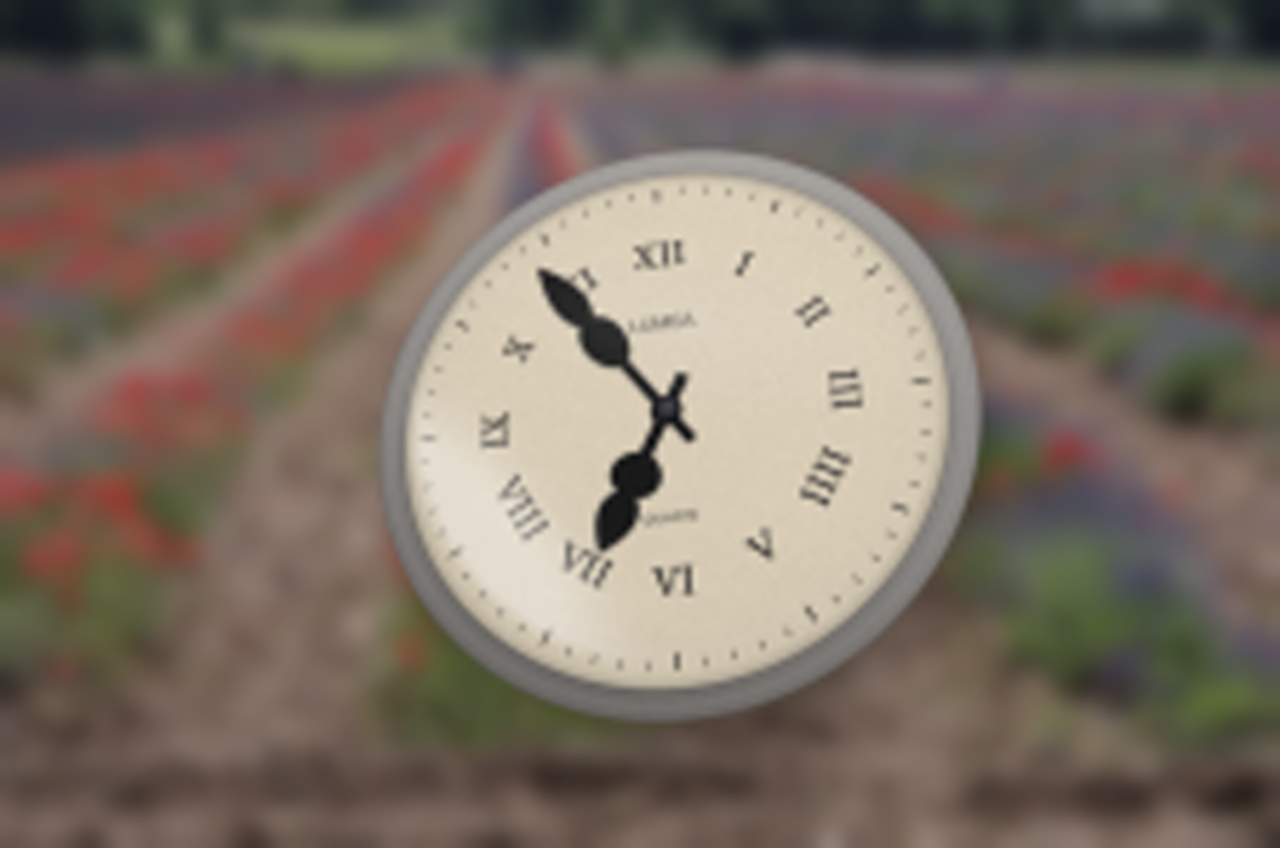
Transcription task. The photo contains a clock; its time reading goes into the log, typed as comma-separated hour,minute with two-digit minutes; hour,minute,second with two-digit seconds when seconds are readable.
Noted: 6,54
